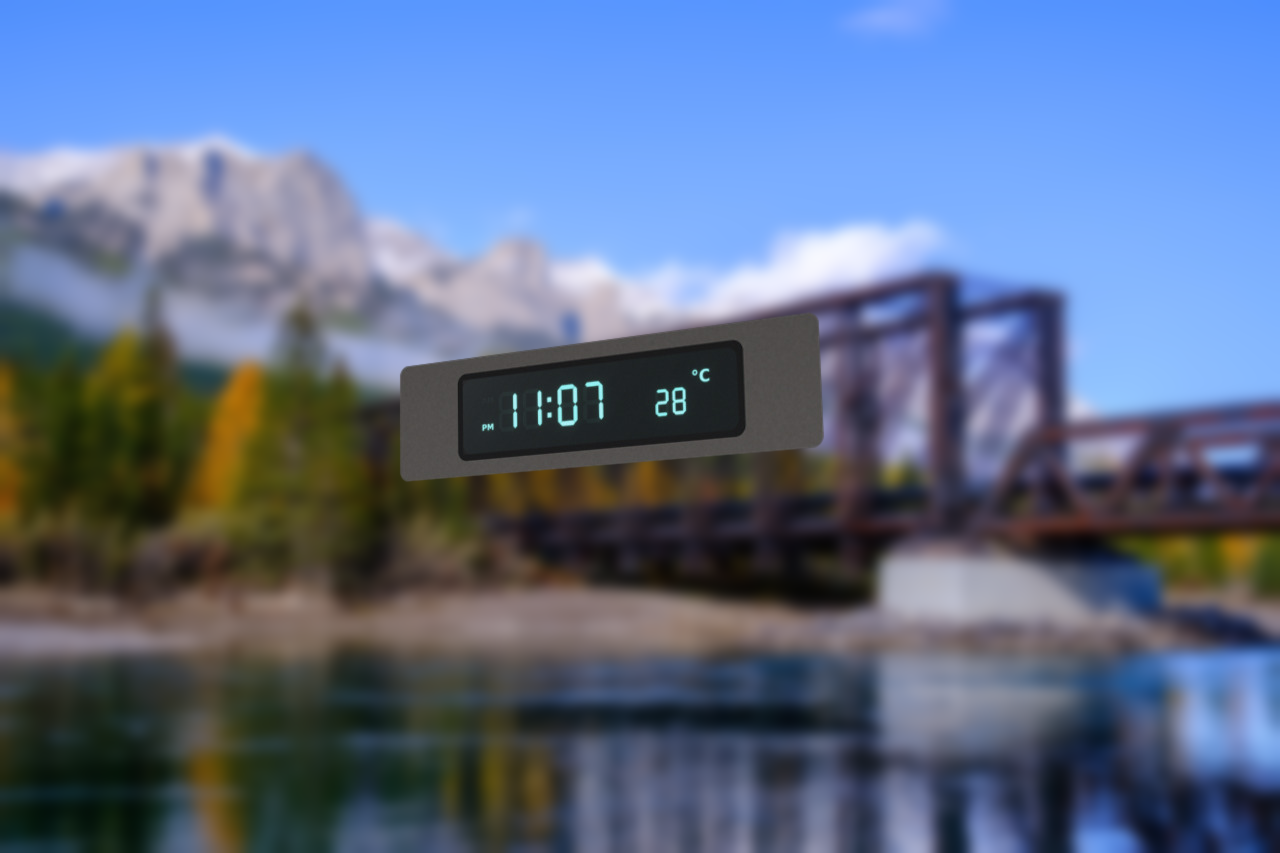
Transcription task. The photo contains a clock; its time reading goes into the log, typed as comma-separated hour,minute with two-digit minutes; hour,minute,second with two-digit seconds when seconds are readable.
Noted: 11,07
